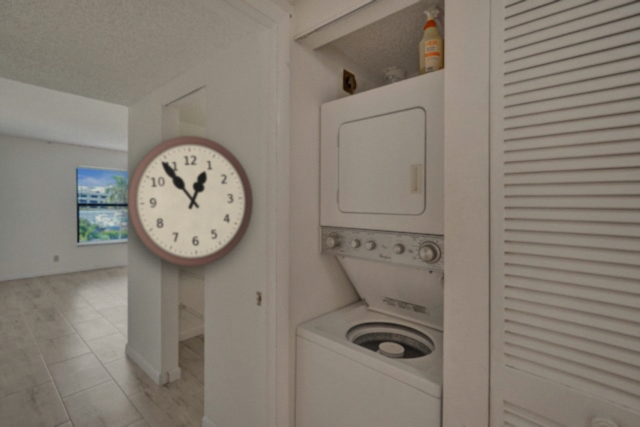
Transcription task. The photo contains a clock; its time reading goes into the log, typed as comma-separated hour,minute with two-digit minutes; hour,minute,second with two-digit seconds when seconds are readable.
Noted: 12,54
